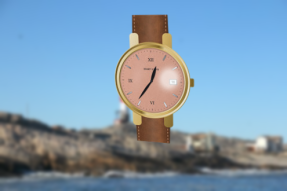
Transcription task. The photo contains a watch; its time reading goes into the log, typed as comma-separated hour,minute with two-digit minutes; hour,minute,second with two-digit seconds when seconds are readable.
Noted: 12,36
